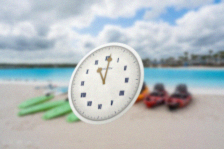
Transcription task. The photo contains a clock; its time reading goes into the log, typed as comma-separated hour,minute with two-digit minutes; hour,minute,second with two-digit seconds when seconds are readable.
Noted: 11,01
